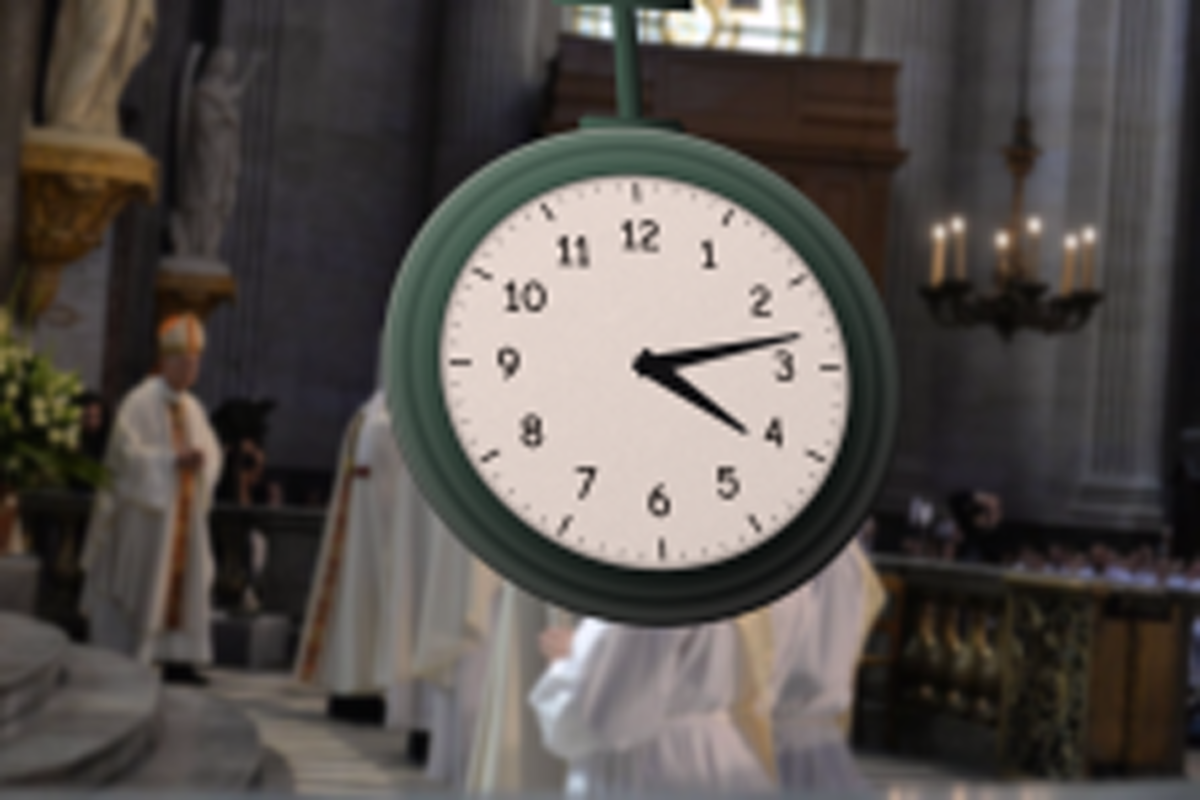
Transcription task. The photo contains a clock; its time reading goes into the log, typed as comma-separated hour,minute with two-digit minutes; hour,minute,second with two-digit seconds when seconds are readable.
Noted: 4,13
